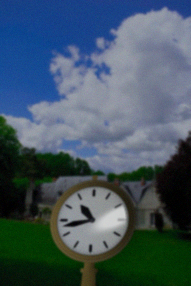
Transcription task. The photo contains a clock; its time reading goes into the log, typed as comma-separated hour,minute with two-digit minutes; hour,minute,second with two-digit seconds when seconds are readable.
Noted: 10,43
